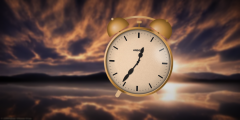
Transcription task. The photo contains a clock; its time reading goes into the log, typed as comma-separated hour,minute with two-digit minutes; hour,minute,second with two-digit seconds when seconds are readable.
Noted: 12,36
